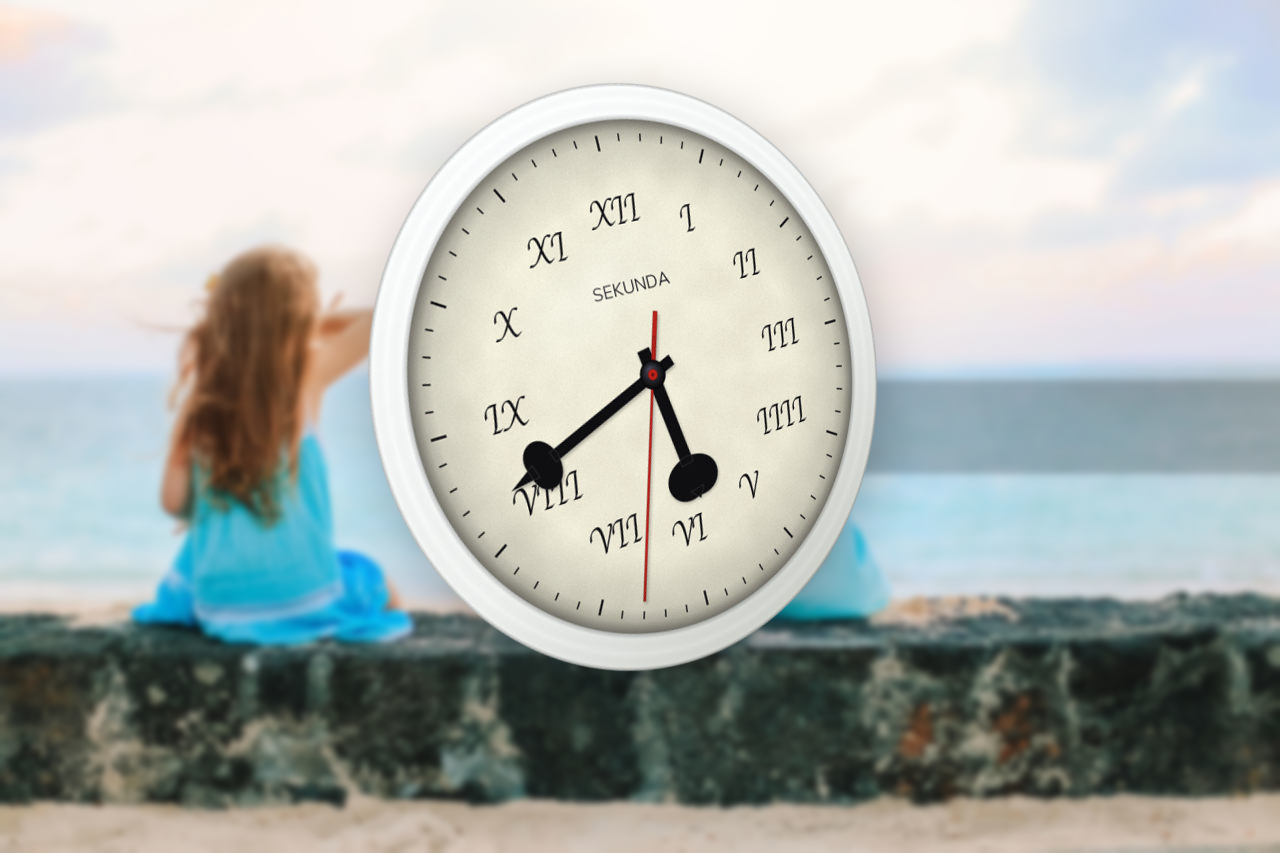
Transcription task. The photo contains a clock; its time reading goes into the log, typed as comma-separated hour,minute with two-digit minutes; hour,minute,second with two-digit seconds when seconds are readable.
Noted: 5,41,33
